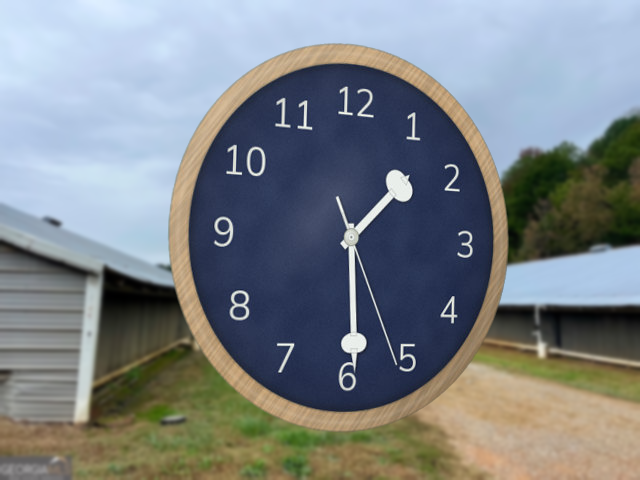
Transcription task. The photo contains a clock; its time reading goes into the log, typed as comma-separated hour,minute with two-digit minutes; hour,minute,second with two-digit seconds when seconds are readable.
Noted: 1,29,26
